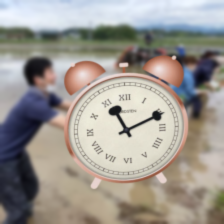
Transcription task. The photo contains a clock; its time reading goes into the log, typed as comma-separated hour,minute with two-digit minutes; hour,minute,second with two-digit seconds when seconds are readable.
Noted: 11,11
